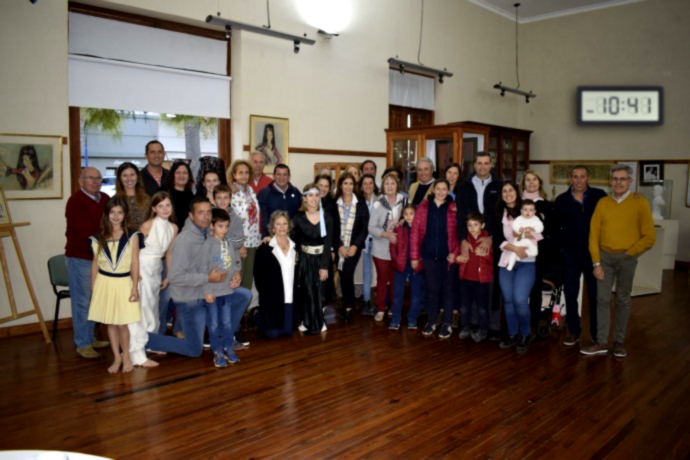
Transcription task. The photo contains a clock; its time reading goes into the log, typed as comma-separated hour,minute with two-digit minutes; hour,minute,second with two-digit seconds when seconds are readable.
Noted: 10,41
